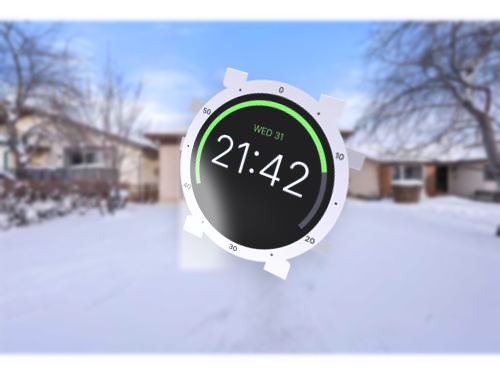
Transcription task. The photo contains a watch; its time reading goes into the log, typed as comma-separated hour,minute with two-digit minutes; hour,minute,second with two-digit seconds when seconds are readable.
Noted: 21,42
